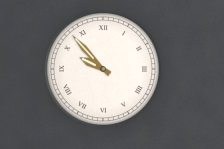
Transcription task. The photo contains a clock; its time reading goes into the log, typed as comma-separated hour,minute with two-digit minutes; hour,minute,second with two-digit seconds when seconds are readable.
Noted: 9,53
